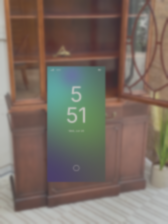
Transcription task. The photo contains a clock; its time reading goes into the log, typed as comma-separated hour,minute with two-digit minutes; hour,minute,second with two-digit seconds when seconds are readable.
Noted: 5,51
